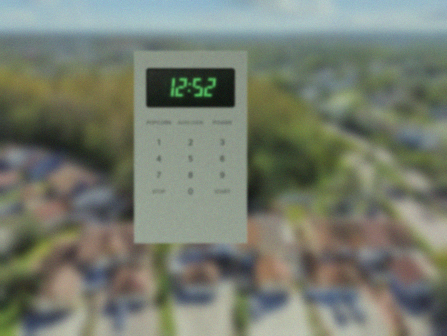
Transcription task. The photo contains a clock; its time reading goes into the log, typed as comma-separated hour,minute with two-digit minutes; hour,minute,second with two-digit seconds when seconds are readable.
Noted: 12,52
